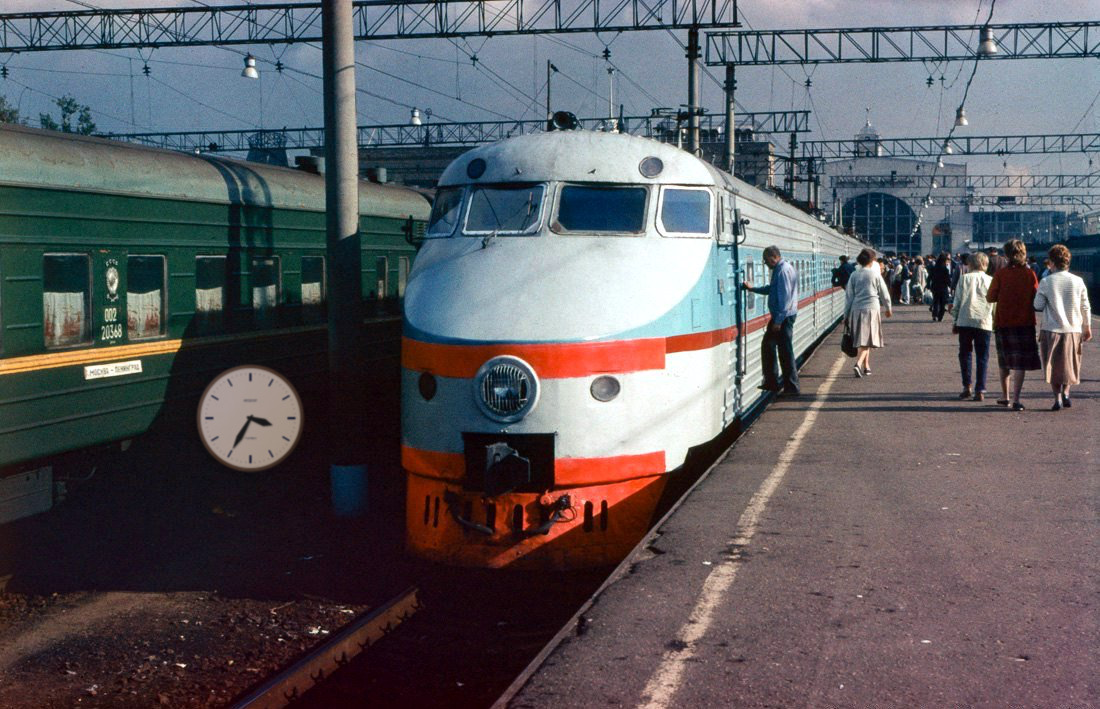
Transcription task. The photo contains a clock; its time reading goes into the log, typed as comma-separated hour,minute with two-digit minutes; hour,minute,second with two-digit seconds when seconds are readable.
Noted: 3,35
